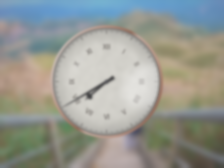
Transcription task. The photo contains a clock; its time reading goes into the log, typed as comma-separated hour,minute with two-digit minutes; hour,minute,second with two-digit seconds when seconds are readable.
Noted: 7,40
